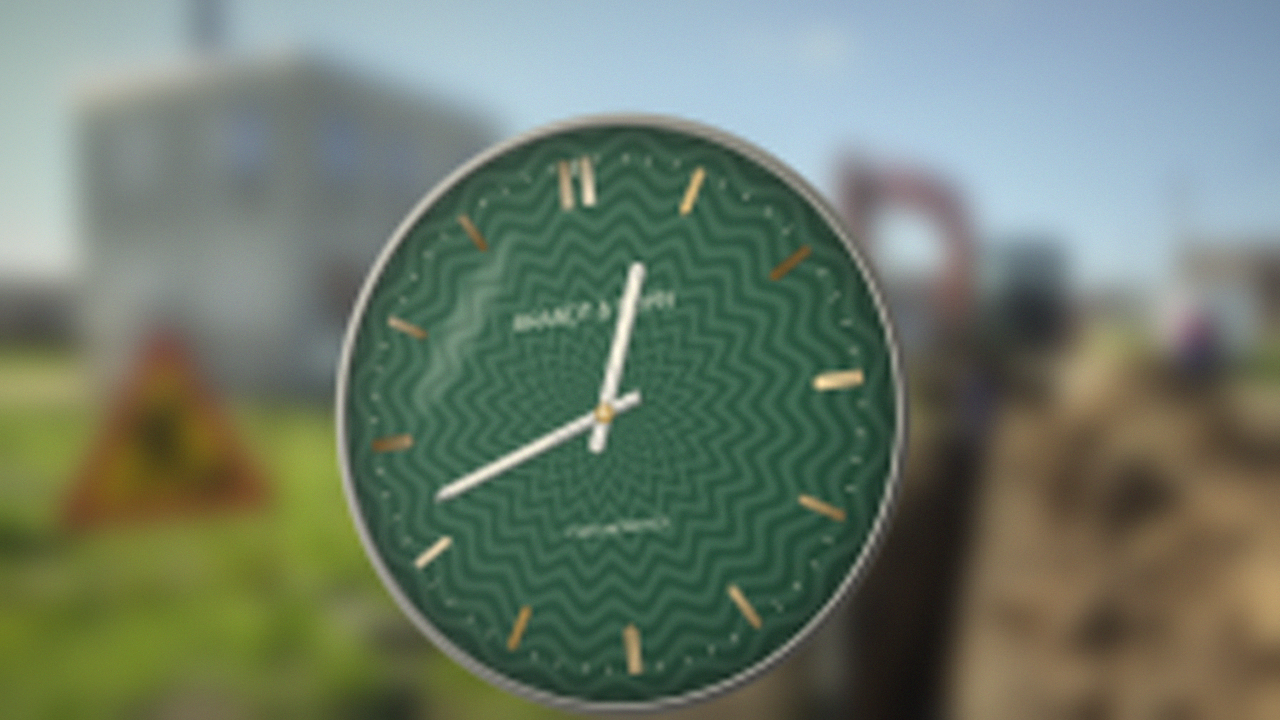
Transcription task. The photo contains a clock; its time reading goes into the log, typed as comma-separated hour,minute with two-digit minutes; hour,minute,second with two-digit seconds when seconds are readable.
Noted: 12,42
